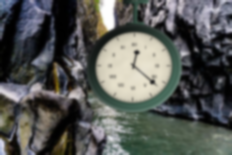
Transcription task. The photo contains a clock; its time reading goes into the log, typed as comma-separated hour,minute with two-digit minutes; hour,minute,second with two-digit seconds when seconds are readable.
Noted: 12,22
